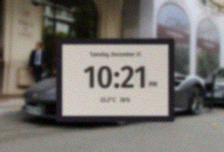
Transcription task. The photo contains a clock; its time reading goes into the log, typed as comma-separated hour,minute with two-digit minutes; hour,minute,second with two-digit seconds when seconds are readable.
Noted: 10,21
